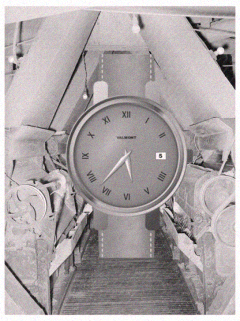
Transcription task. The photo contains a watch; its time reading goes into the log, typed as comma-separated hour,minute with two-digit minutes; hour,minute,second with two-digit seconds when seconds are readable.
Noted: 5,37
